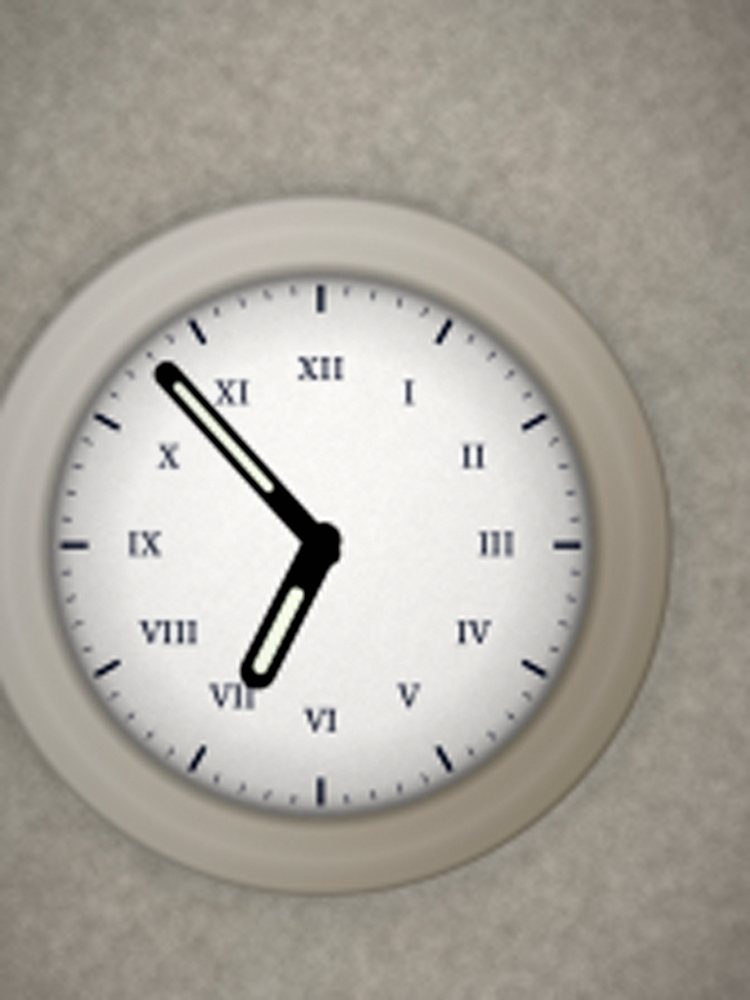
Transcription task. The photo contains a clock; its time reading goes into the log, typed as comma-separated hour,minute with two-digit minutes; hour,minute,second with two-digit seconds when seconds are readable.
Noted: 6,53
